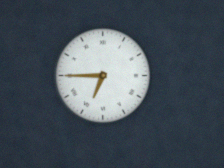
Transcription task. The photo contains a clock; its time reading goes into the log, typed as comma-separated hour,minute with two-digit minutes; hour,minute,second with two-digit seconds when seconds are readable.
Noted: 6,45
